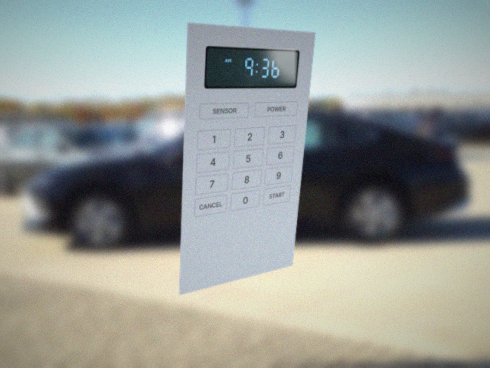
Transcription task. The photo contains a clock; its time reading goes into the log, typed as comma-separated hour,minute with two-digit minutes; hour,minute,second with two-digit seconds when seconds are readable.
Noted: 9,36
